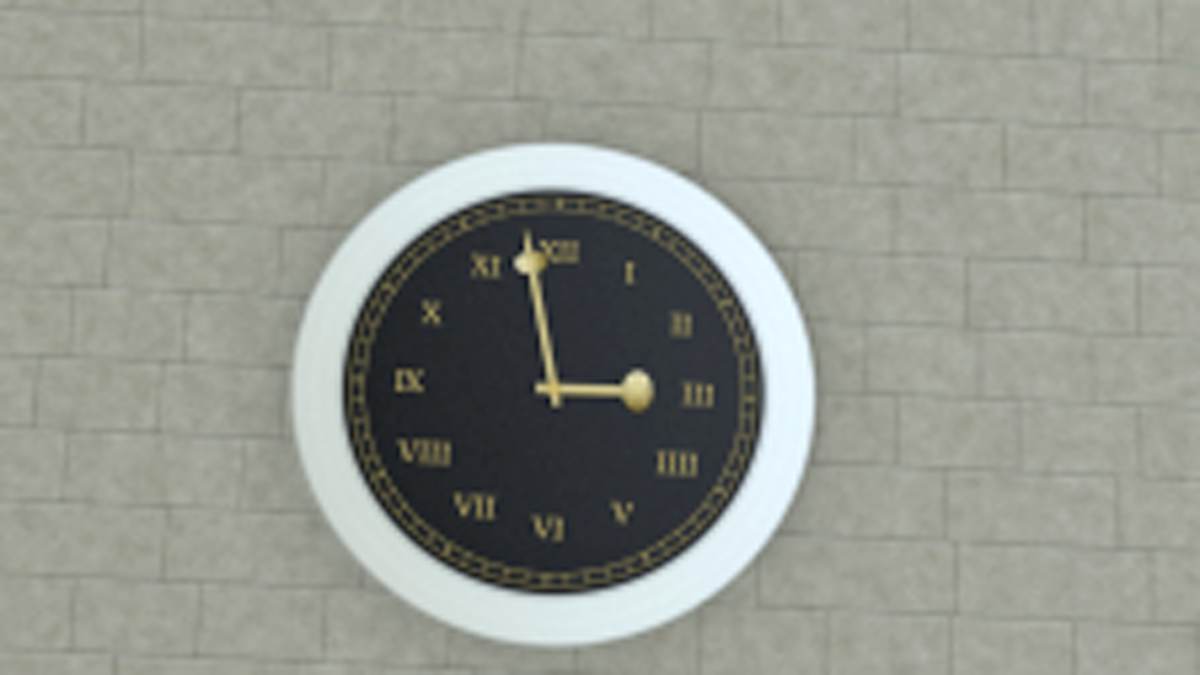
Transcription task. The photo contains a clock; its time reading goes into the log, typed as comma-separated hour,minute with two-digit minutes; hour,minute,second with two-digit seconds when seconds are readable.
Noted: 2,58
